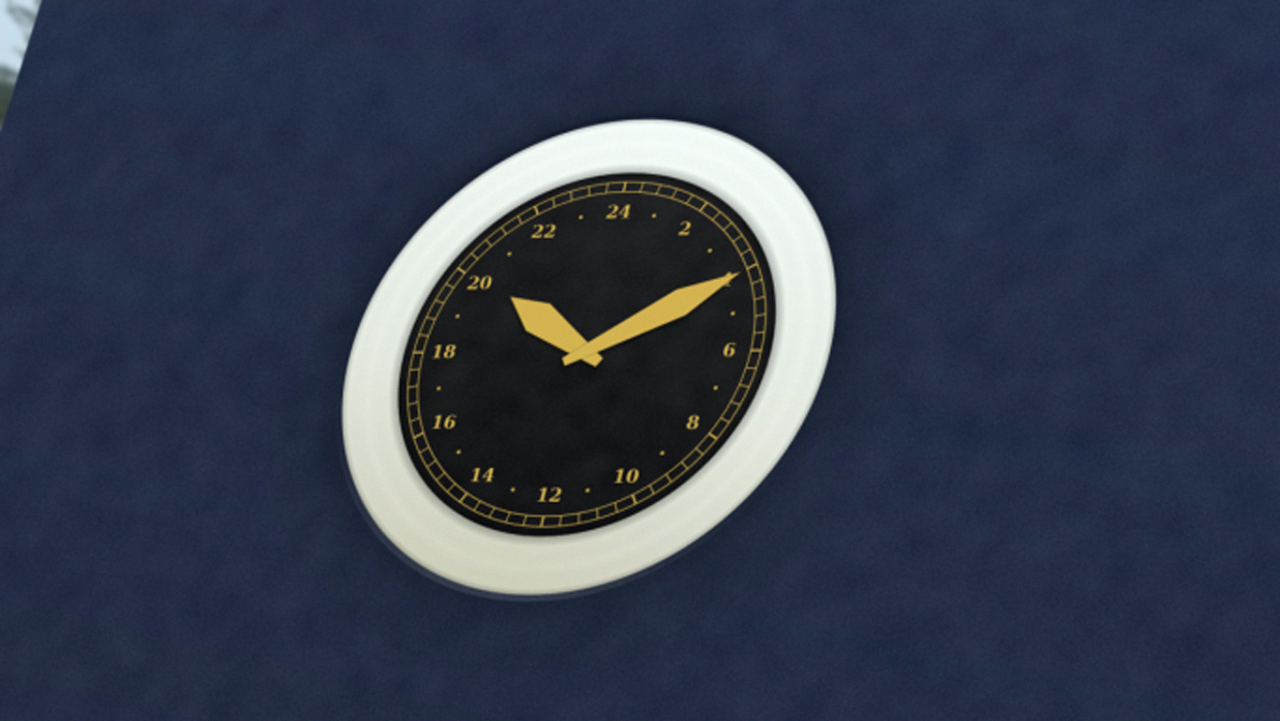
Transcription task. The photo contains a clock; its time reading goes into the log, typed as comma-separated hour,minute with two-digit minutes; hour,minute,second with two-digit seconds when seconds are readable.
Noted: 20,10
